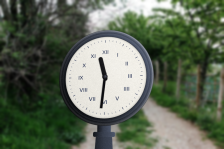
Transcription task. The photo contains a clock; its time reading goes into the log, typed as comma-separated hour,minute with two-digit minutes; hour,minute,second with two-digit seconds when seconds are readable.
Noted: 11,31
